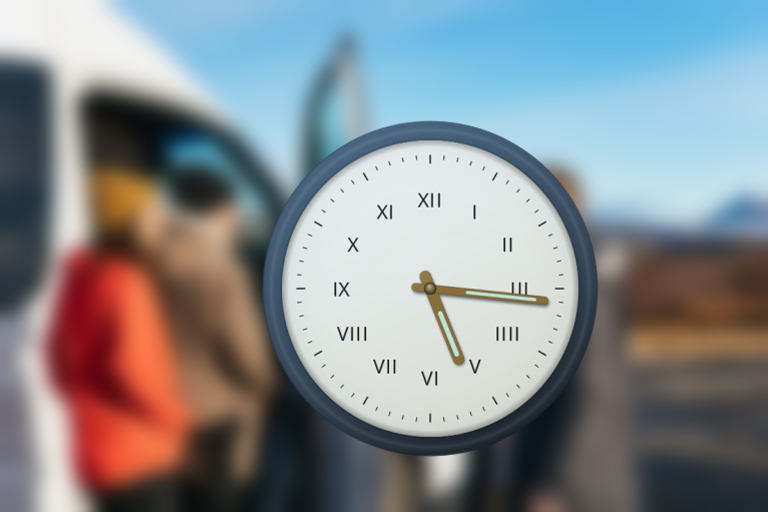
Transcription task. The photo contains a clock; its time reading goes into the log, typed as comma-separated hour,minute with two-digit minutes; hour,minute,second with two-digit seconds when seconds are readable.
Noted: 5,16
